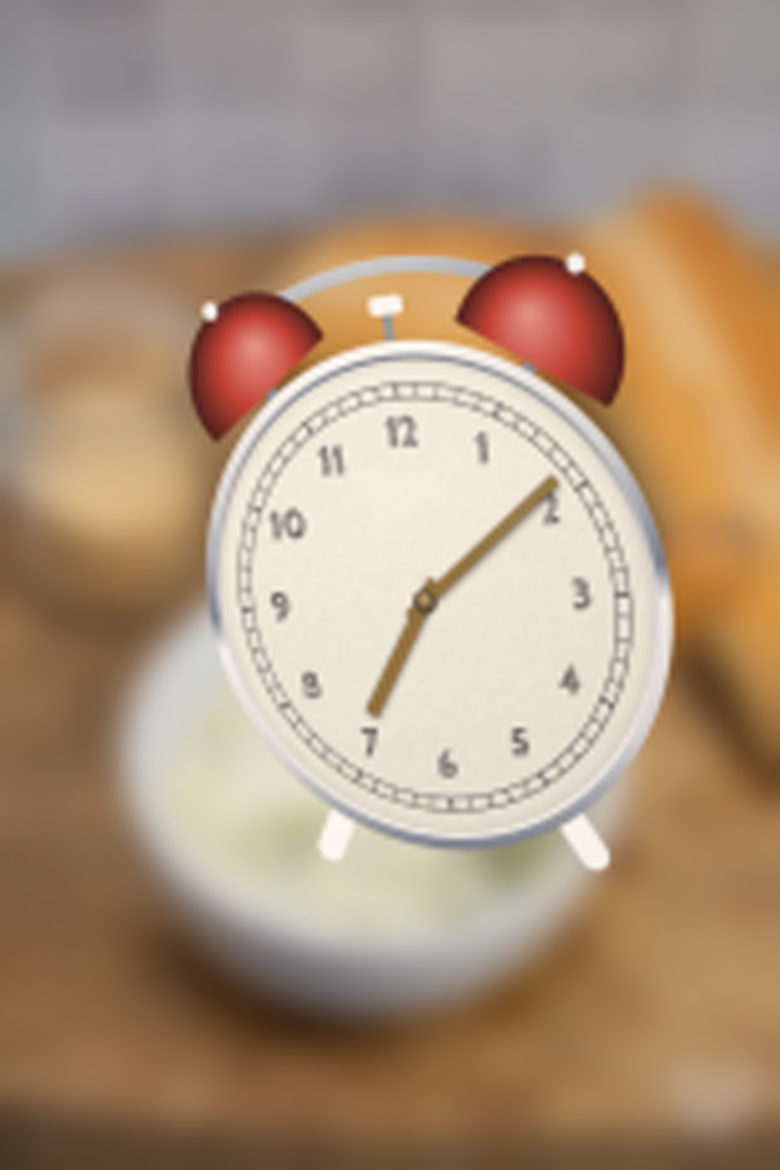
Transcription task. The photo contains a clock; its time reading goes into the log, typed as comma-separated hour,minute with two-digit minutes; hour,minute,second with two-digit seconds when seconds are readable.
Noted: 7,09
